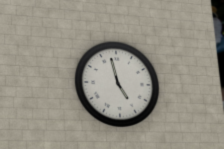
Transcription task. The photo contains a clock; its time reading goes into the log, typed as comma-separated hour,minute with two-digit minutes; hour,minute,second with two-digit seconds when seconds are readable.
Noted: 4,58
